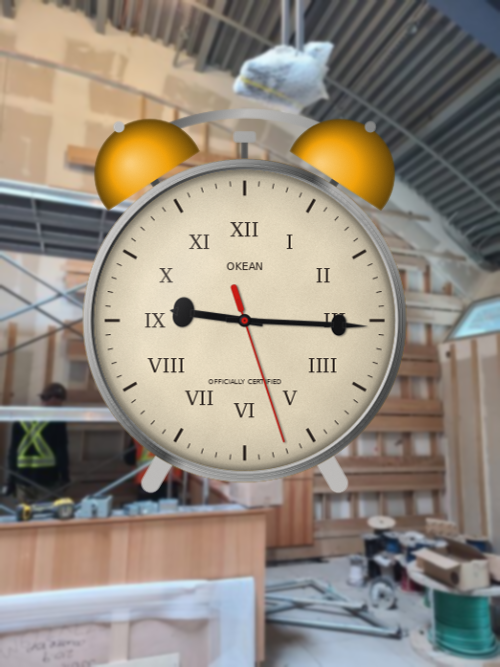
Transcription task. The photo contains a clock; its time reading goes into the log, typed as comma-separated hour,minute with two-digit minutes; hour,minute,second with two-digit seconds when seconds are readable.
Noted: 9,15,27
